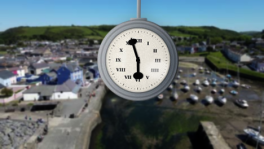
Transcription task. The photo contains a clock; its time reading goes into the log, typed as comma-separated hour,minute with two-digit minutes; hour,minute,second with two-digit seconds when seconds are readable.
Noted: 5,57
